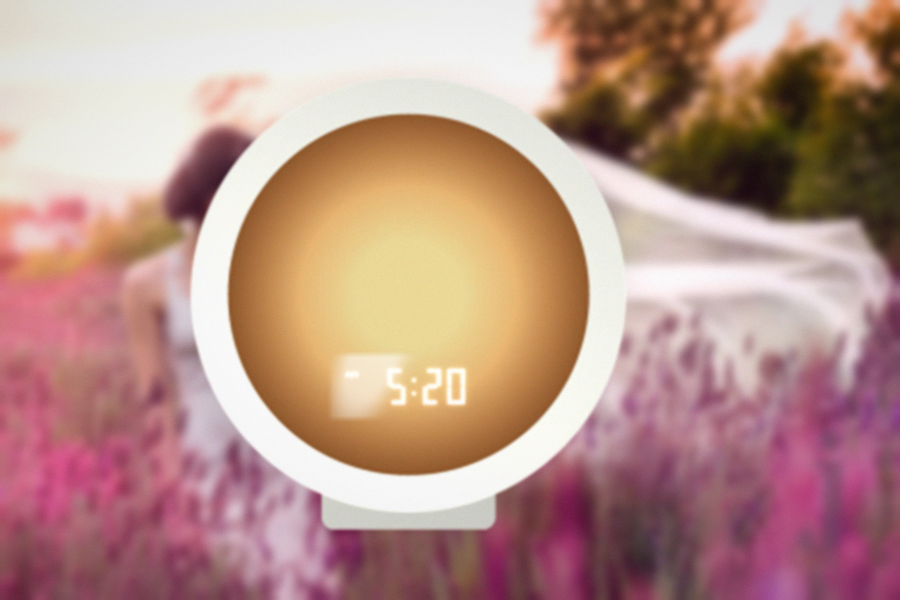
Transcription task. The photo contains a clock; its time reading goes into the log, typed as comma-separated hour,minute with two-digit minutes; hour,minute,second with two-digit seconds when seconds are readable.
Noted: 5,20
